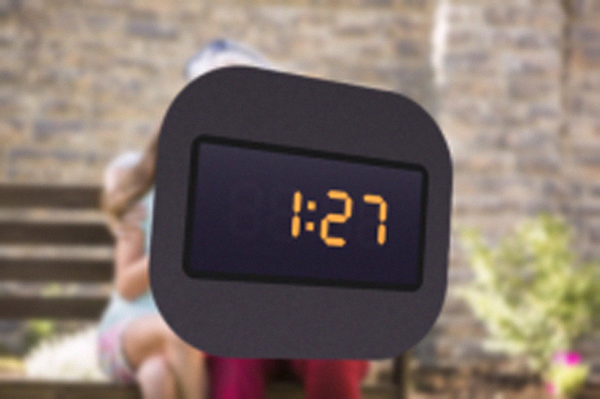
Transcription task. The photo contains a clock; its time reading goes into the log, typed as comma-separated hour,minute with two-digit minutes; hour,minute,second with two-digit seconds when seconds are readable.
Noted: 1,27
